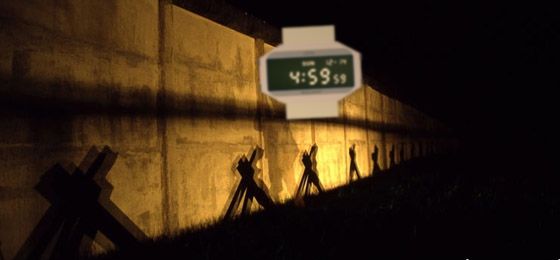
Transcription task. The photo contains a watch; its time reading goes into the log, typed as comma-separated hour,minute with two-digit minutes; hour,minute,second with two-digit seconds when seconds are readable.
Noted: 4,59
